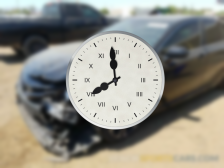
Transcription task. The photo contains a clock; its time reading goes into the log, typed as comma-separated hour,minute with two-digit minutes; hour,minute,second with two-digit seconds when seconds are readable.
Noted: 7,59
